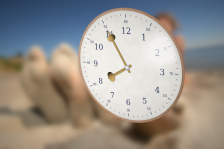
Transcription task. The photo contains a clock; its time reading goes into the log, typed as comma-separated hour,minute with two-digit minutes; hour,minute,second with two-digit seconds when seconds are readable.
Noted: 7,55
